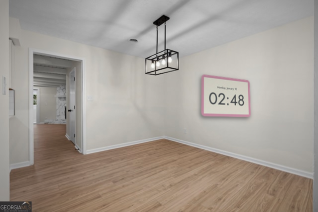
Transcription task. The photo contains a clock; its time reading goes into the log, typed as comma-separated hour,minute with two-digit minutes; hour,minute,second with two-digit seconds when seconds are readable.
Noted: 2,48
